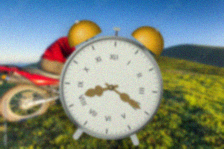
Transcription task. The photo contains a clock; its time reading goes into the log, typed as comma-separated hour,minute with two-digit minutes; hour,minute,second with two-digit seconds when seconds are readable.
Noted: 8,20
